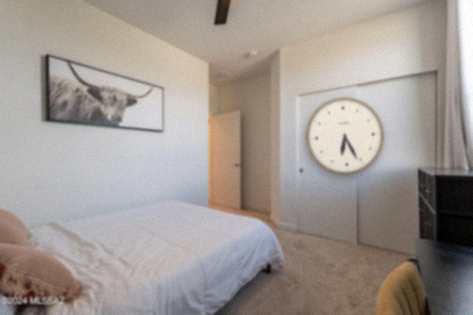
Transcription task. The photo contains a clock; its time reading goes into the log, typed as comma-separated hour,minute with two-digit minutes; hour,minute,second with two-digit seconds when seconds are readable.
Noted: 6,26
